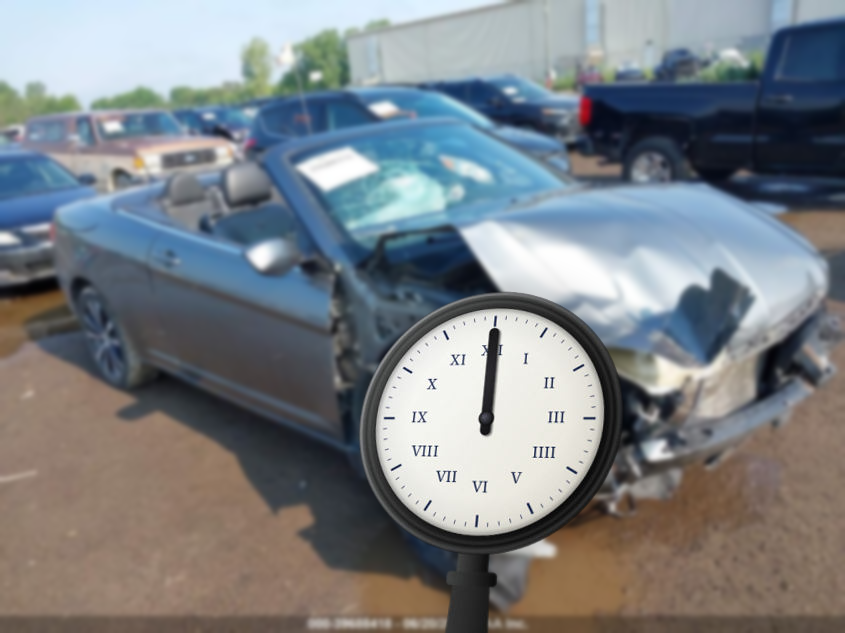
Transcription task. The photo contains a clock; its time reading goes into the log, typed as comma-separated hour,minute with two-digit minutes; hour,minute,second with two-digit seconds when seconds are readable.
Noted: 12,00
